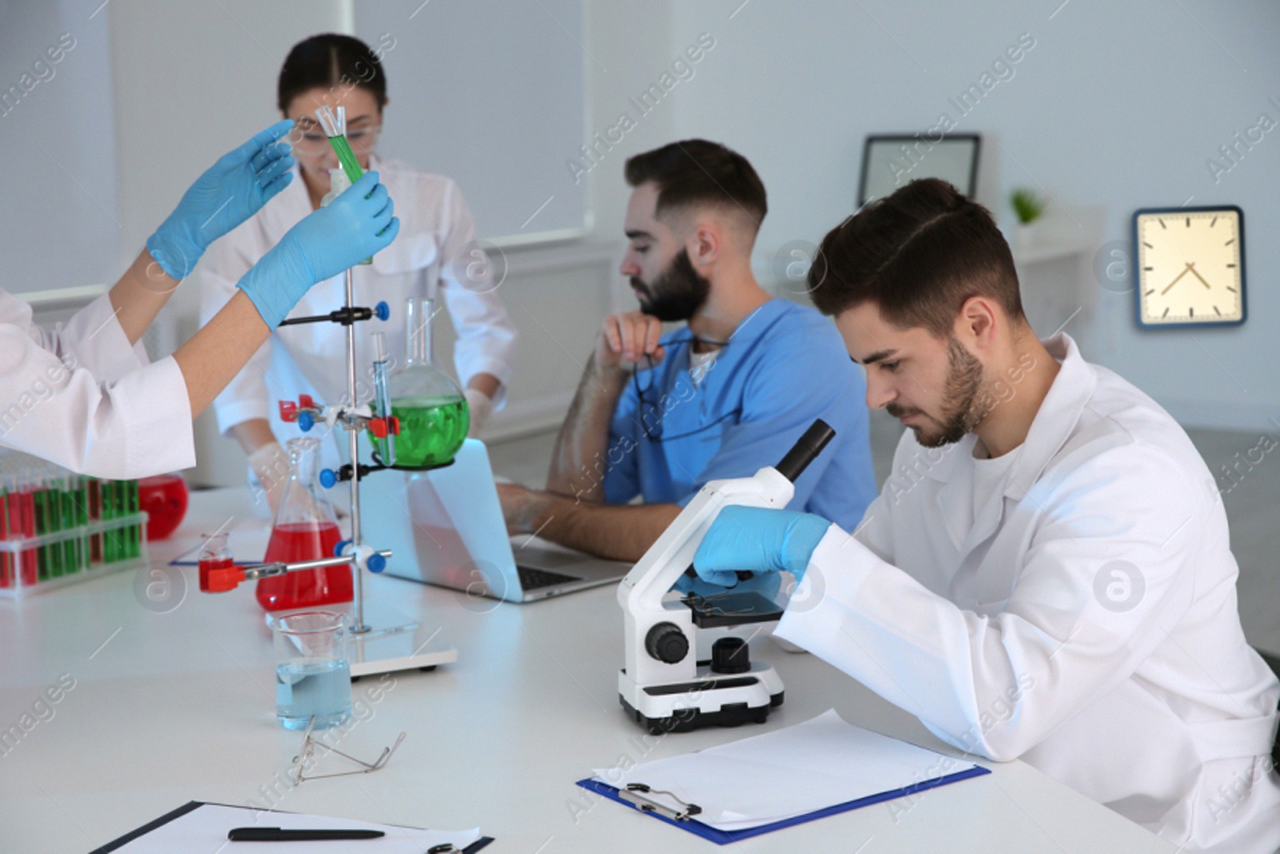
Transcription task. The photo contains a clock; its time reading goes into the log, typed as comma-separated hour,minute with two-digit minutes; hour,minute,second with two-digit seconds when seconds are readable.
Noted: 4,38
